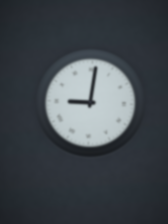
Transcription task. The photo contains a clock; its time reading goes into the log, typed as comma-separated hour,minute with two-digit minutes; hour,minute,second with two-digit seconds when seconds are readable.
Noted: 9,01
